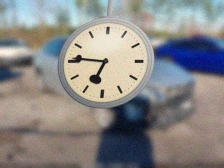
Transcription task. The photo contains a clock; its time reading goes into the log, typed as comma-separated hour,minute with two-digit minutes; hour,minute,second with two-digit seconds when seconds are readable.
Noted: 6,46
